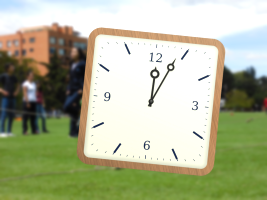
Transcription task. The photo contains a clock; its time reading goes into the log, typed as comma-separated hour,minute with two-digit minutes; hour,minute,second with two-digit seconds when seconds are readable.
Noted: 12,04
